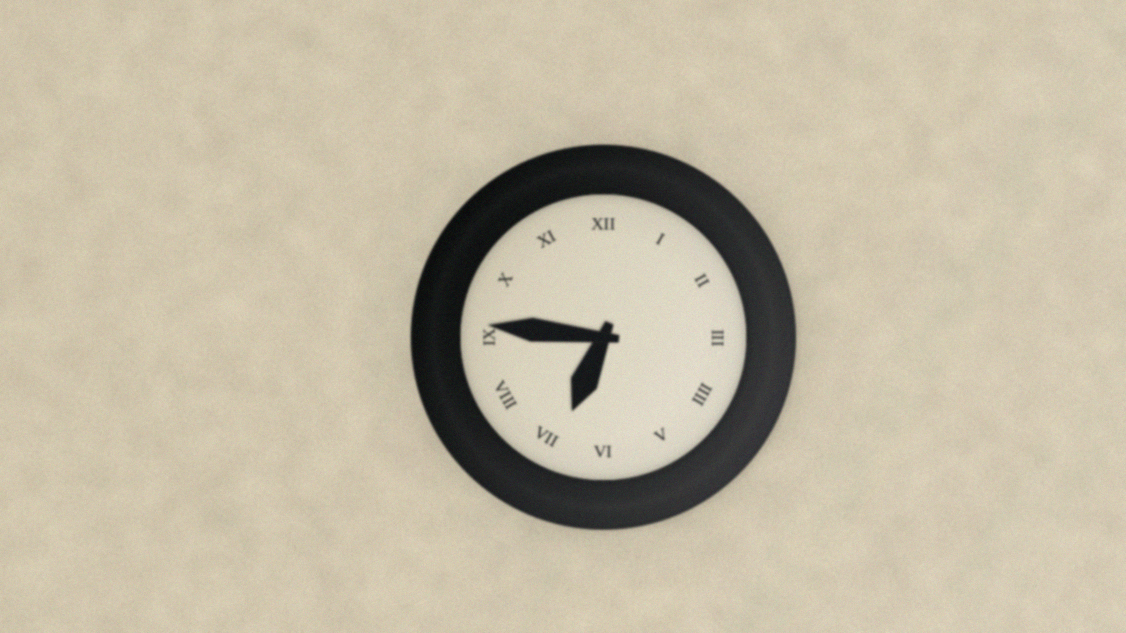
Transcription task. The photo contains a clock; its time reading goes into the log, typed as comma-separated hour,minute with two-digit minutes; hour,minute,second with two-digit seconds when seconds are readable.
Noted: 6,46
